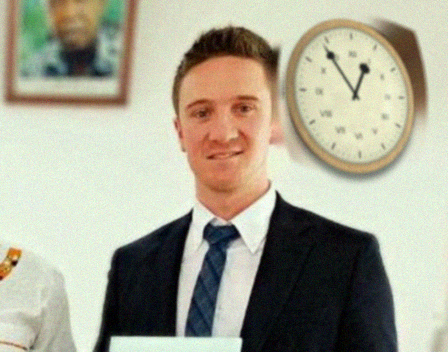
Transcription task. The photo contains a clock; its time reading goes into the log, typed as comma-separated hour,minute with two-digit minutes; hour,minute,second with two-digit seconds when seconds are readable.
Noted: 12,54
